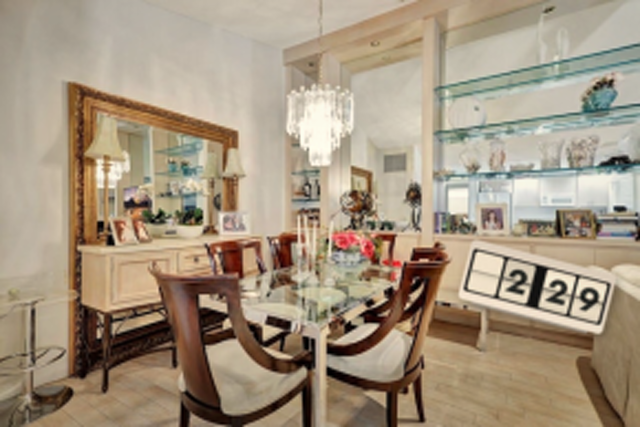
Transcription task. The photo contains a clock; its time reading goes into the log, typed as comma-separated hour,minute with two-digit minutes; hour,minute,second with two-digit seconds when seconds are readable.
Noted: 2,29
